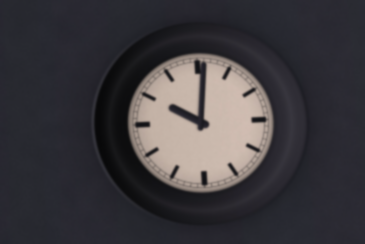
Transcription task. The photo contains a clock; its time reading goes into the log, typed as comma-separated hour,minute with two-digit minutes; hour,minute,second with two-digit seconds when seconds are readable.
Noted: 10,01
